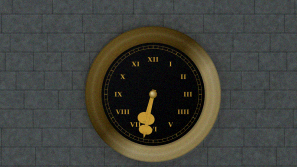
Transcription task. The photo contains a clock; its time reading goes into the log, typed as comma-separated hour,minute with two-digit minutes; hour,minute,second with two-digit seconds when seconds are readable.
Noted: 6,32
